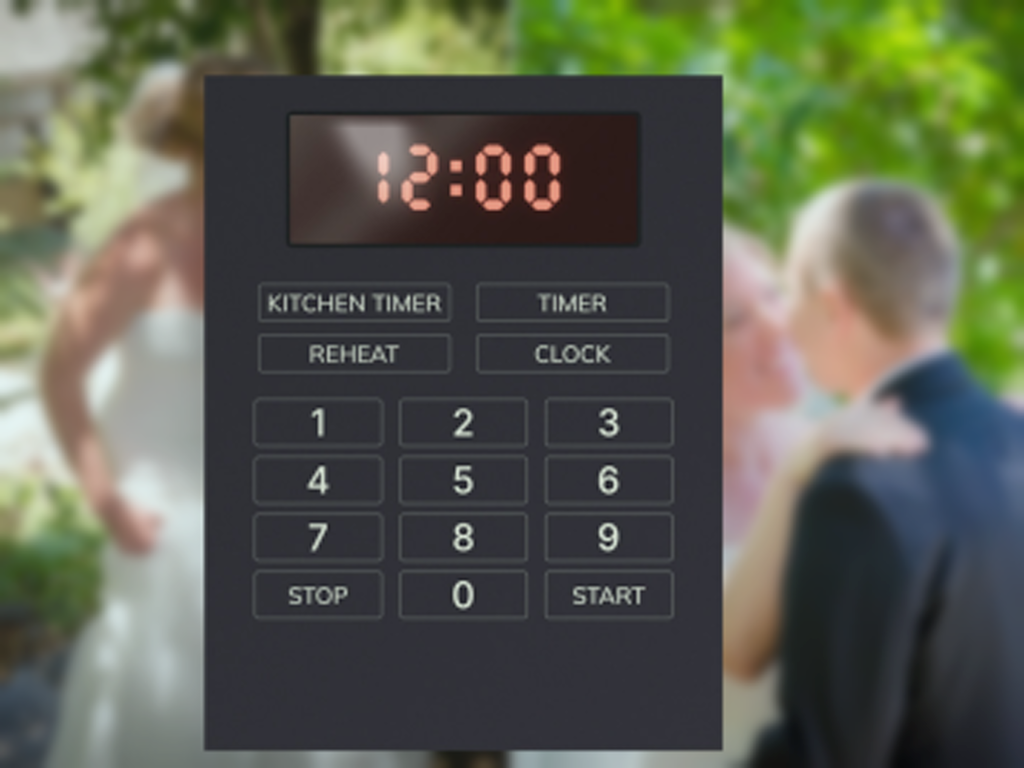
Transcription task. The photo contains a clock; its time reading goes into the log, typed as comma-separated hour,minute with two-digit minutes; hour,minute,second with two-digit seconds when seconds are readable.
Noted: 12,00
